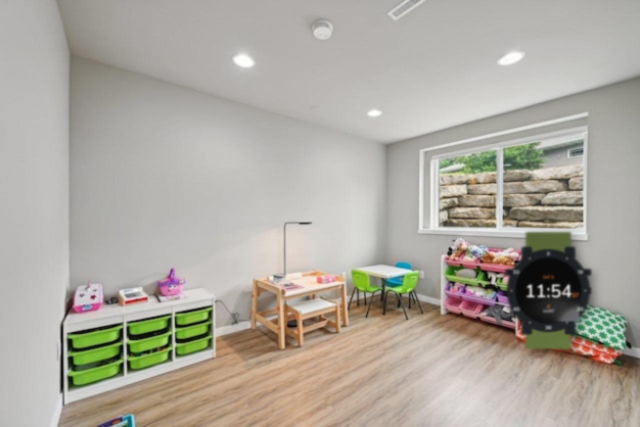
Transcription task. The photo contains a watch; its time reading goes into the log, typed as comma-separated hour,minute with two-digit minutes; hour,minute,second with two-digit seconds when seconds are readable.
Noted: 11,54
